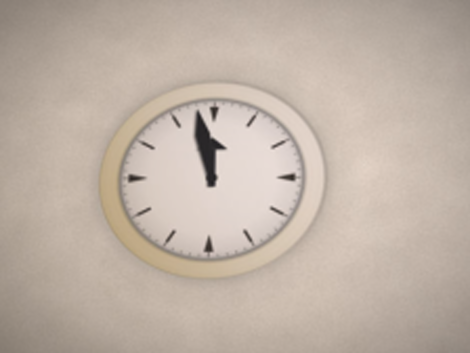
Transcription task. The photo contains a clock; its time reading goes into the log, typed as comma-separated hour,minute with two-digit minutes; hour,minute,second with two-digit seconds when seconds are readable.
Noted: 11,58
